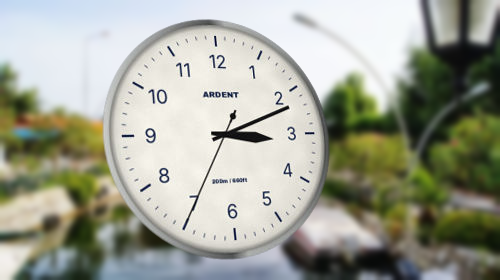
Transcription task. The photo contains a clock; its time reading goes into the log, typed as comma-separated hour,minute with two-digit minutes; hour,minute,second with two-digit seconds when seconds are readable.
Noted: 3,11,35
